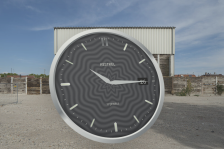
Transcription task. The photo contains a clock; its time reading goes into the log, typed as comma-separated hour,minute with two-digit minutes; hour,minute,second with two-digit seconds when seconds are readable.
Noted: 10,15
